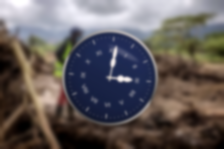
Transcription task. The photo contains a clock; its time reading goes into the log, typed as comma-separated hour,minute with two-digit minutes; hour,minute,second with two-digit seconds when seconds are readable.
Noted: 3,01
